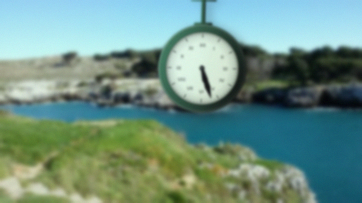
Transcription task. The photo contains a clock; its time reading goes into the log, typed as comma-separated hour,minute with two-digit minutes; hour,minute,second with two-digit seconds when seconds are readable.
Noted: 5,27
